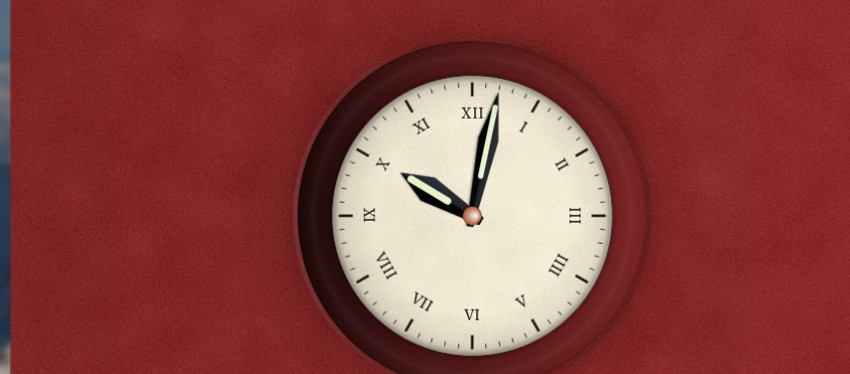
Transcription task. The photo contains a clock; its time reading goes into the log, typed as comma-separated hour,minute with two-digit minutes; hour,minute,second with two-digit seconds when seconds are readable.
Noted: 10,02
